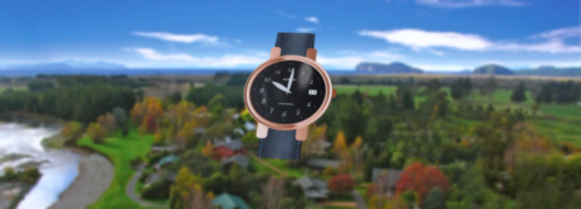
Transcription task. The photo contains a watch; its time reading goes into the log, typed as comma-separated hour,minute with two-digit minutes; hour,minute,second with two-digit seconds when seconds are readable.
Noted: 10,01
